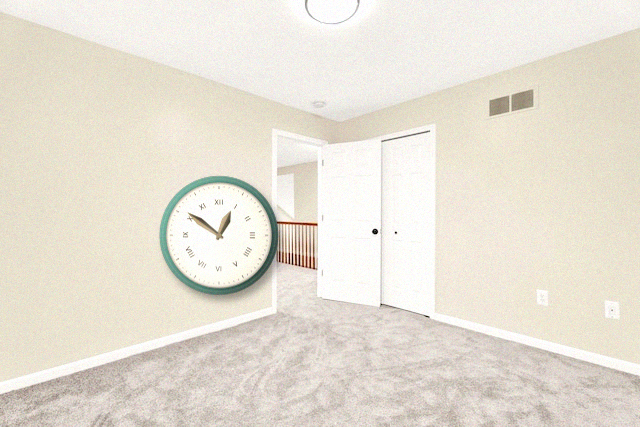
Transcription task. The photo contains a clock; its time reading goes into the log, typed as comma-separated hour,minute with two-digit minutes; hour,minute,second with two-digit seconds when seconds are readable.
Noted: 12,51
